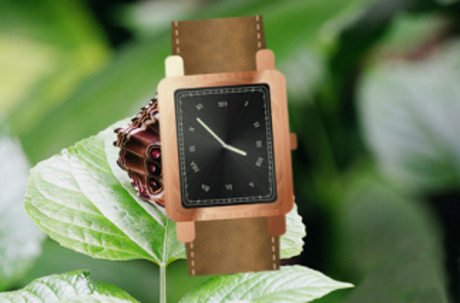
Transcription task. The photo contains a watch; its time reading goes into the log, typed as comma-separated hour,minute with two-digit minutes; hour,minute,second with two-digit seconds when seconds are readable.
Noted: 3,53
